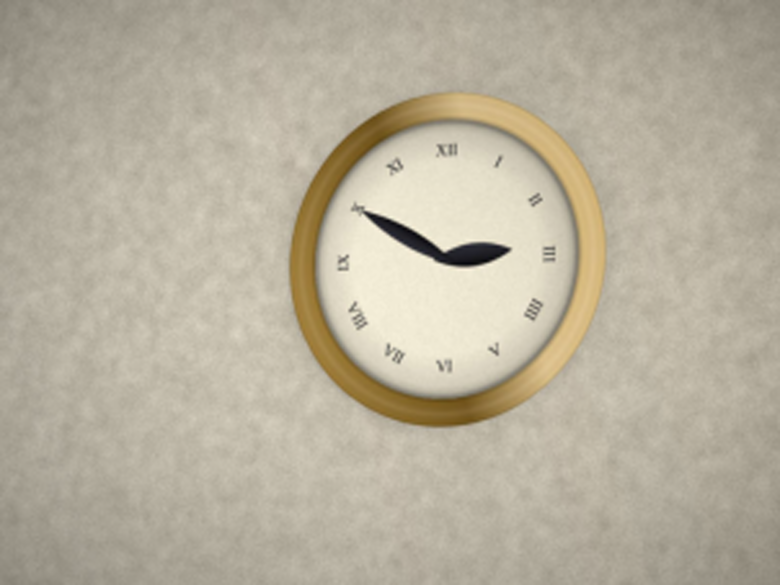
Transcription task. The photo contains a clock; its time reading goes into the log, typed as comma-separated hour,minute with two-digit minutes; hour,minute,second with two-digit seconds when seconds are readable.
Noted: 2,50
